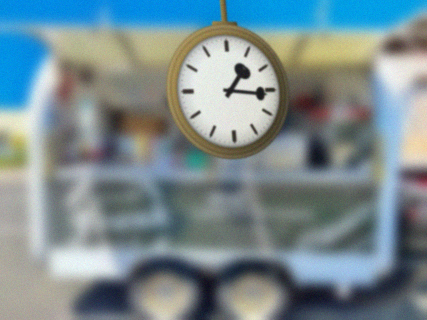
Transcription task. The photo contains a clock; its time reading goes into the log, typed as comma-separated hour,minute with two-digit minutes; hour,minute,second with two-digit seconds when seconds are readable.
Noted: 1,16
